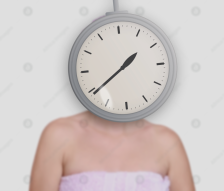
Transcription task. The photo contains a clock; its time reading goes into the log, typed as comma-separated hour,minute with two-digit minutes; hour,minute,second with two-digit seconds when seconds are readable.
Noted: 1,39
